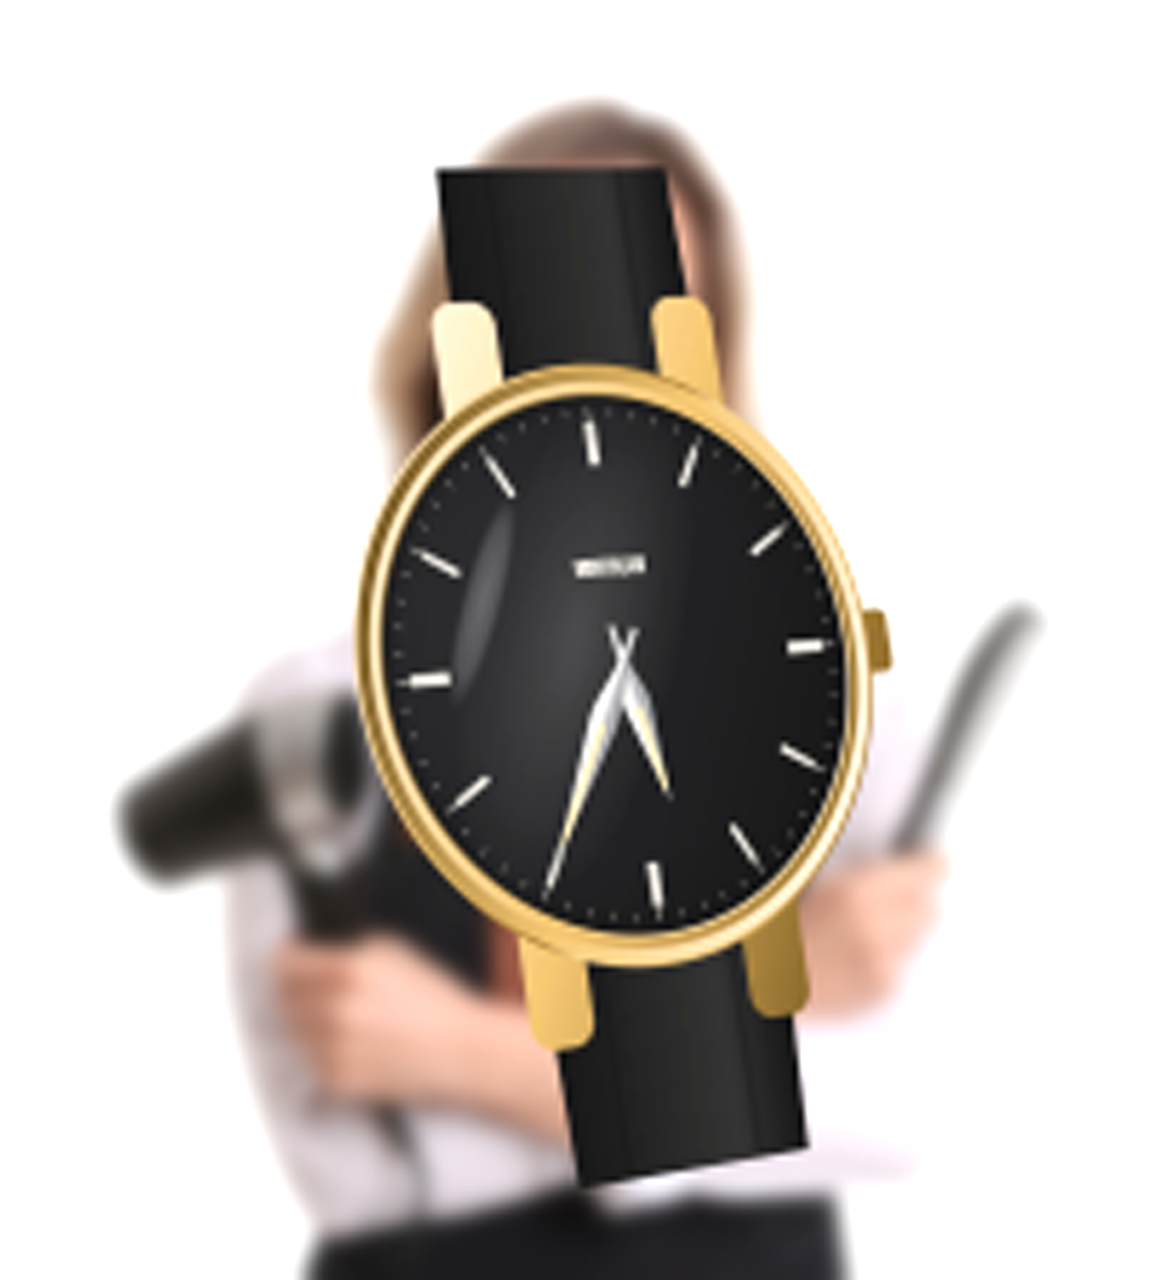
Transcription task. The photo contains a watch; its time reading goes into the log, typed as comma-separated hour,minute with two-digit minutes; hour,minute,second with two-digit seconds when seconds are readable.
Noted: 5,35
